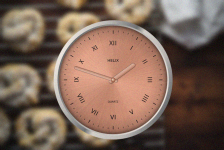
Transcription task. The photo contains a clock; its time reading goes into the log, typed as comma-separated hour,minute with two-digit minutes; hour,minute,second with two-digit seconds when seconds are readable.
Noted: 1,48
